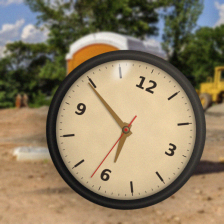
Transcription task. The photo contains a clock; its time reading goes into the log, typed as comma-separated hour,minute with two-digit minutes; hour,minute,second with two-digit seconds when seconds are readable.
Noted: 5,49,32
